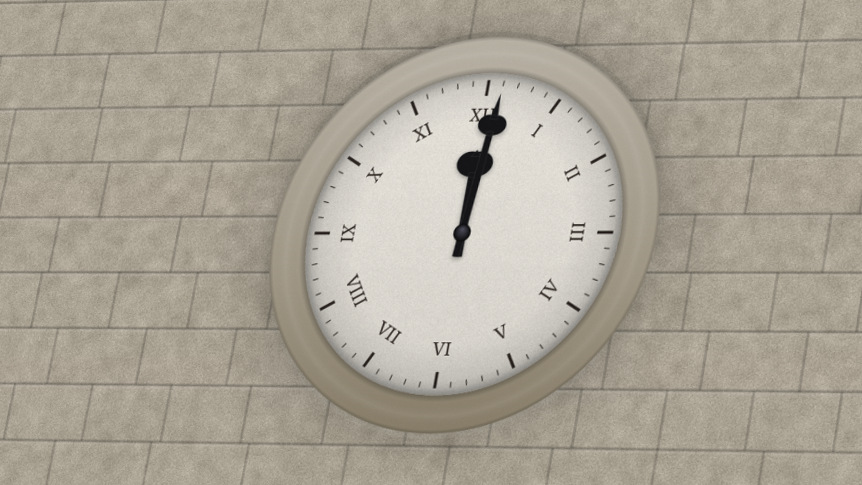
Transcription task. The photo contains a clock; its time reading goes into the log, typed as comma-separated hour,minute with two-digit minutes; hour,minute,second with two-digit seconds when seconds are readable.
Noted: 12,01
